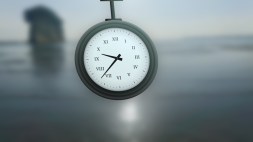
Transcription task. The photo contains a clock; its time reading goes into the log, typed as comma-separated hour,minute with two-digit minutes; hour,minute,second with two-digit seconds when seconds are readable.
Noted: 9,37
